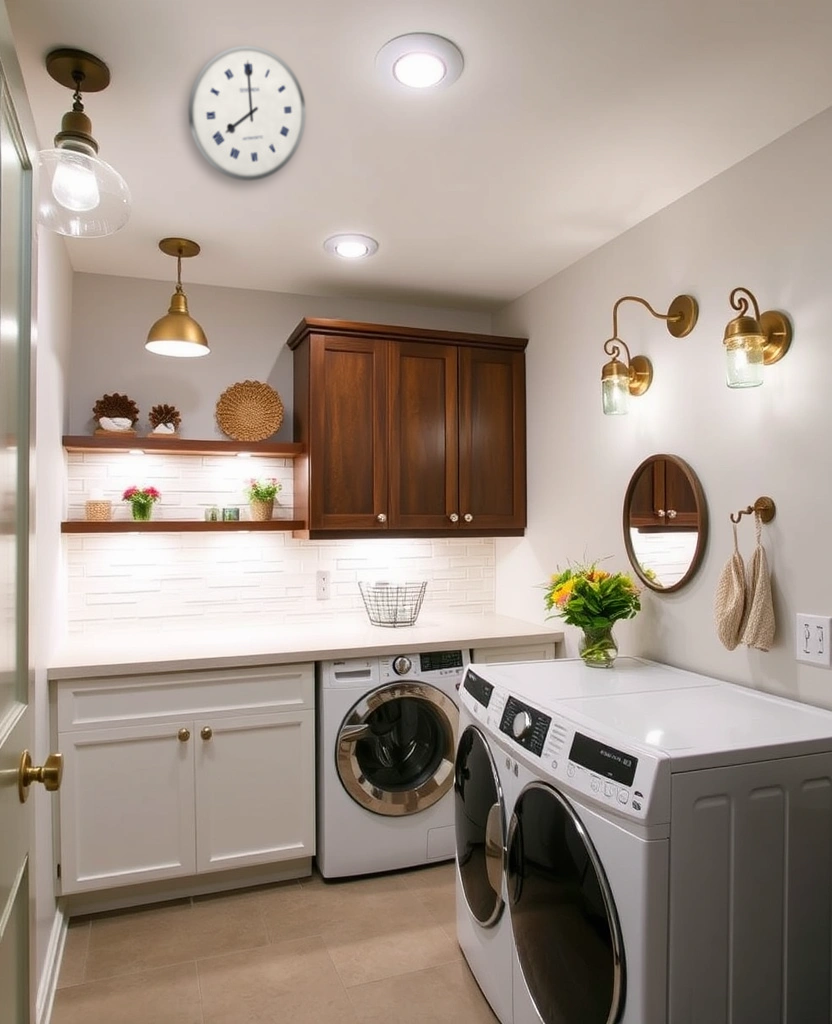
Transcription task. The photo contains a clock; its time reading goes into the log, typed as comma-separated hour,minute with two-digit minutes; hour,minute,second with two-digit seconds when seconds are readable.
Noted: 8,00
